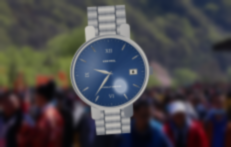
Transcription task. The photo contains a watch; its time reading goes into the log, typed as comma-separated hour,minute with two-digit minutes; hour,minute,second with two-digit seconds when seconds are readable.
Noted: 9,36
